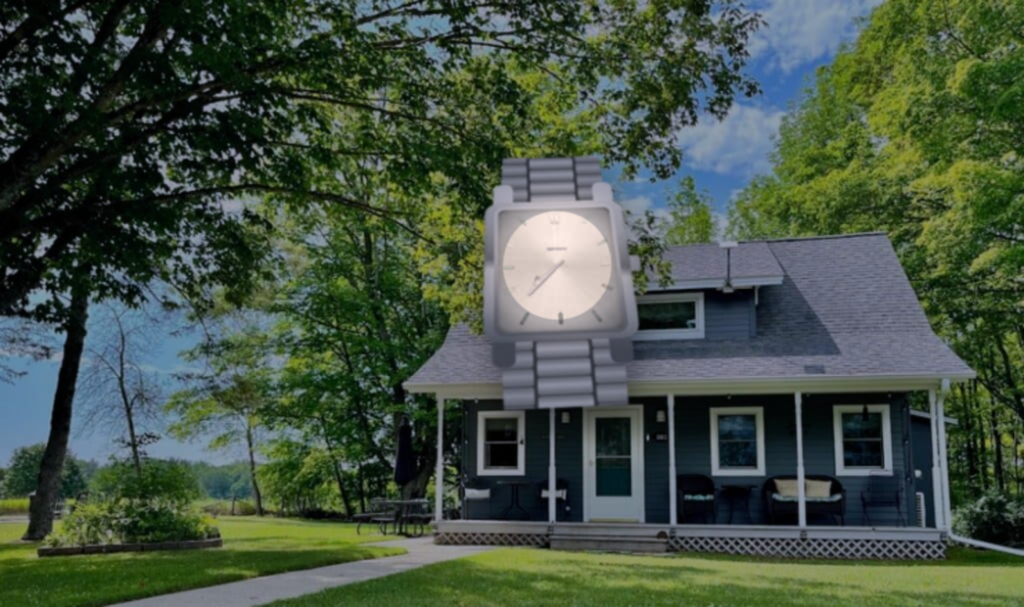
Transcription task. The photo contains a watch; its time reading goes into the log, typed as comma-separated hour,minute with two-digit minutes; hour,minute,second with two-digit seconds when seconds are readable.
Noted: 7,37
